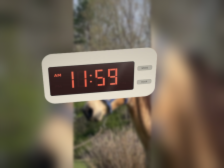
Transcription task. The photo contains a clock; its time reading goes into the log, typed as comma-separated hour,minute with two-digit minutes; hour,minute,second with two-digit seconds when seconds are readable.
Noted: 11,59
